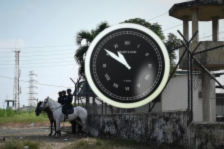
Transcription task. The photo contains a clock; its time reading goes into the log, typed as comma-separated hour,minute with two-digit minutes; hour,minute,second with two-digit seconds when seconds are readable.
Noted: 10,51
